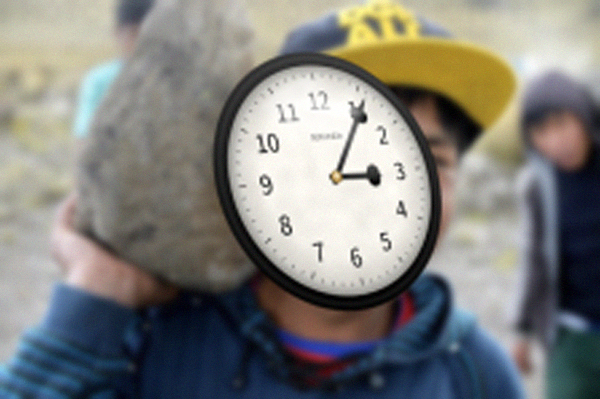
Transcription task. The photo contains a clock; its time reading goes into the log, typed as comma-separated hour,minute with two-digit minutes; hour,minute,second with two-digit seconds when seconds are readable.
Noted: 3,06
